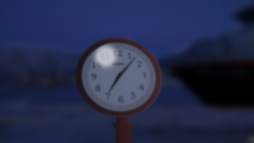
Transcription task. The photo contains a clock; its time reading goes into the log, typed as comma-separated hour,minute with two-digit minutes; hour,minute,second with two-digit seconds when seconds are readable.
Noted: 7,07
